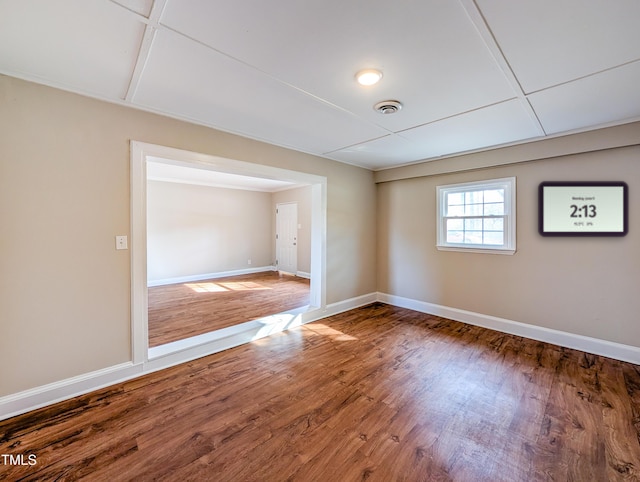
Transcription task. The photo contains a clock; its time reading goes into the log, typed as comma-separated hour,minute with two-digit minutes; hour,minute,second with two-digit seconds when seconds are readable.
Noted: 2,13
